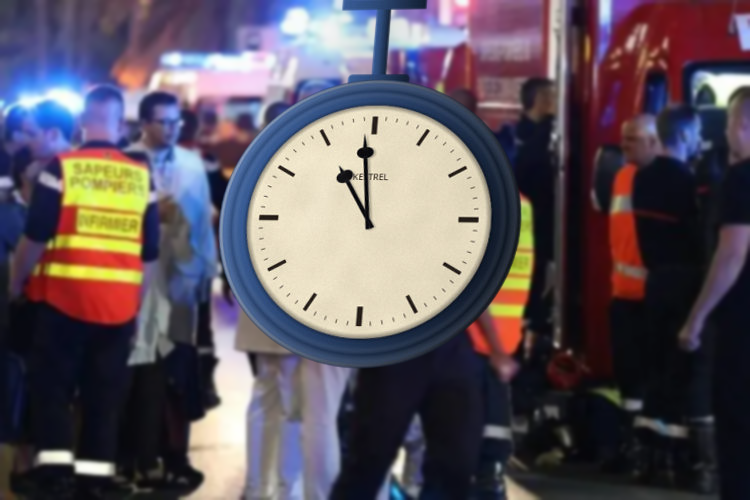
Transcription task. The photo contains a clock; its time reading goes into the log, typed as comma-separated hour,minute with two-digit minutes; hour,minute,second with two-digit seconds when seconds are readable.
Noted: 10,59
